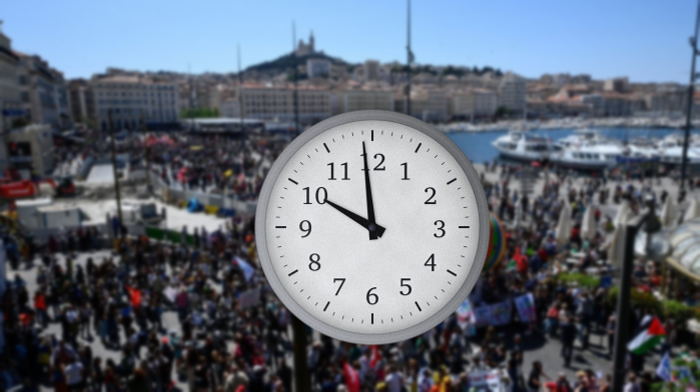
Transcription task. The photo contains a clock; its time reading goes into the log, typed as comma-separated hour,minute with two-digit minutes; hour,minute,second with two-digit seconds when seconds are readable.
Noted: 9,59
